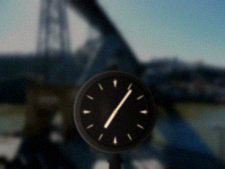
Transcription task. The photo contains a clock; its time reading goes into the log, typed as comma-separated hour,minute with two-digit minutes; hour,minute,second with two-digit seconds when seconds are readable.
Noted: 7,06
